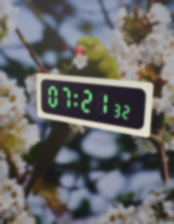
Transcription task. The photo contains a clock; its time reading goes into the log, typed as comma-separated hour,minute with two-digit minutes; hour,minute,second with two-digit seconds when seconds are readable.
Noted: 7,21,32
